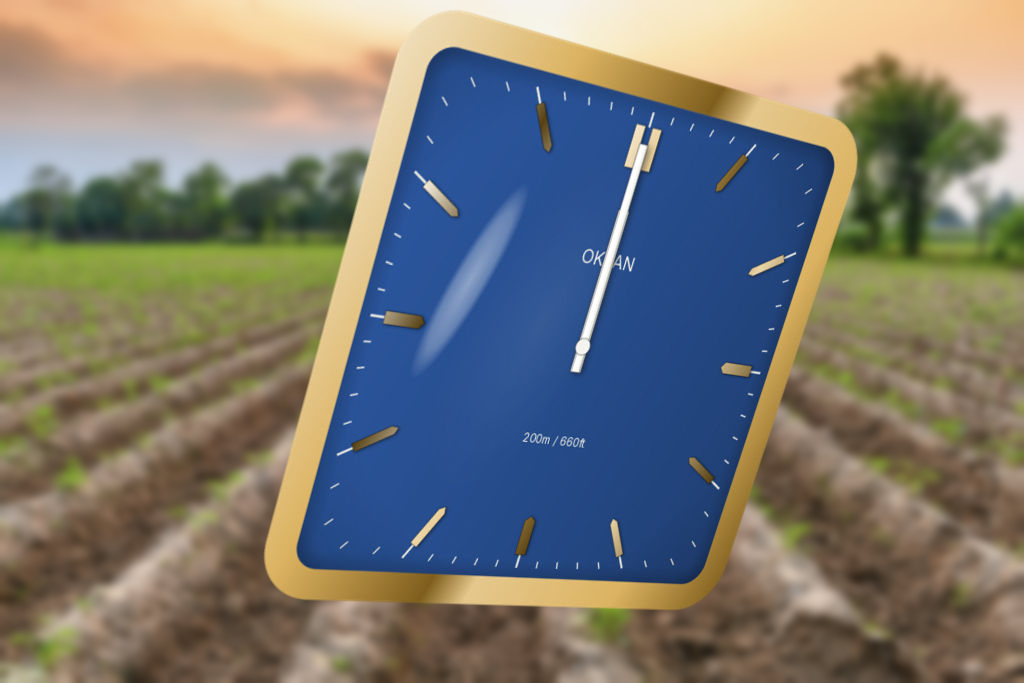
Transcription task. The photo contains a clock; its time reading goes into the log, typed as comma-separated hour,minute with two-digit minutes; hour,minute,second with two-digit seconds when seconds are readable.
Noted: 12,00
